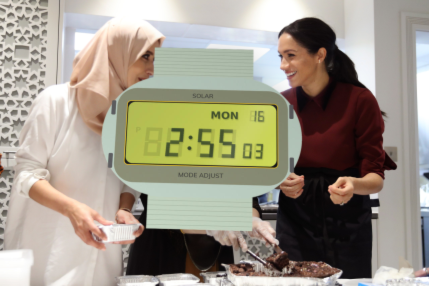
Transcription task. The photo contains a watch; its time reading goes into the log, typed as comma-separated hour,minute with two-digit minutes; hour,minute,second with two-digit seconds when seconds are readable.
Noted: 2,55,03
